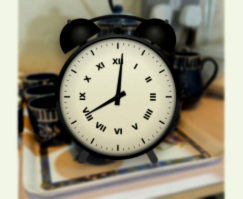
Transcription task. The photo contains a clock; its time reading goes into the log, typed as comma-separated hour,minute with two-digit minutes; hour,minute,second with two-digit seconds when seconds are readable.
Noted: 8,01
